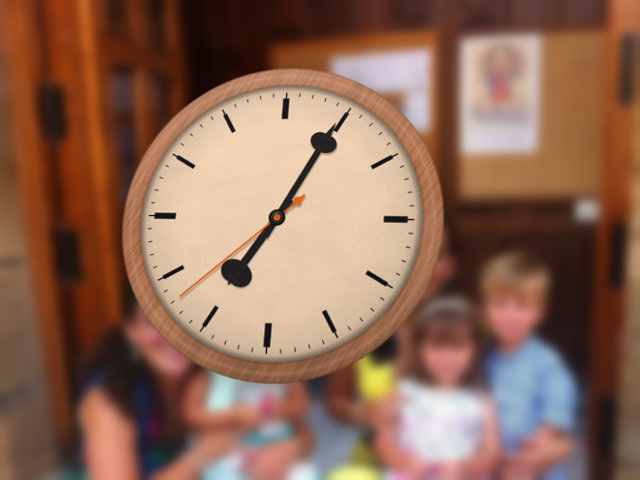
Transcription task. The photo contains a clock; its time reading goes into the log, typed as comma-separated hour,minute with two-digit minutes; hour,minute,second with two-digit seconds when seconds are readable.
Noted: 7,04,38
